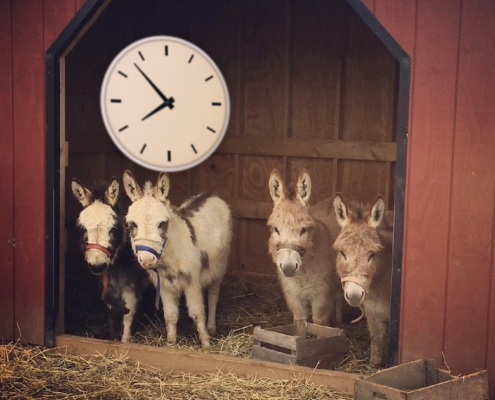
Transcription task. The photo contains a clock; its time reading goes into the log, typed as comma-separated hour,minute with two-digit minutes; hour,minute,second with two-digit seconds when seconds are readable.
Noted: 7,53
